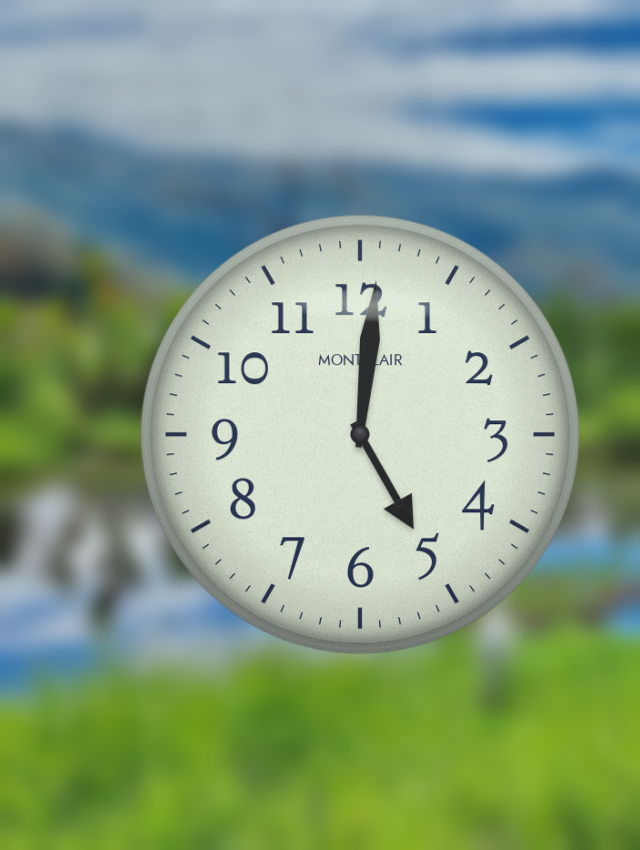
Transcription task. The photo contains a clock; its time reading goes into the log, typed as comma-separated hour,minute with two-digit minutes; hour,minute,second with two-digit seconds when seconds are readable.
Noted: 5,01
